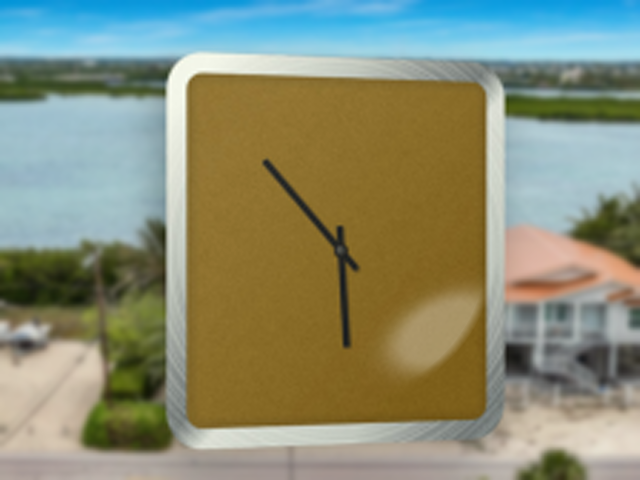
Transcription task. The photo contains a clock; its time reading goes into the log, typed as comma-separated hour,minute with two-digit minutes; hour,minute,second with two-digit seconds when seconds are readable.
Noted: 5,53
